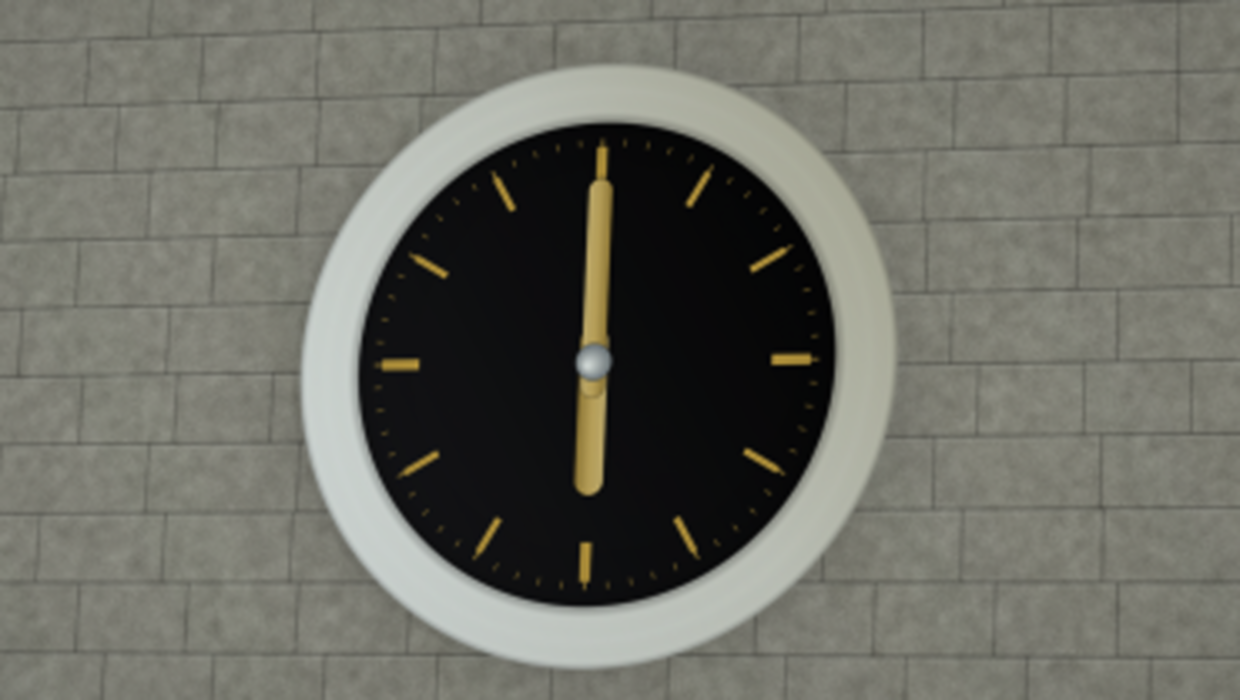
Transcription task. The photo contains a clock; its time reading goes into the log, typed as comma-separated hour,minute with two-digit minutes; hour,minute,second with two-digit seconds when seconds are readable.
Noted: 6,00
